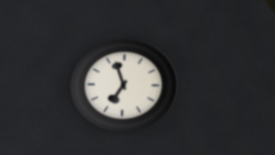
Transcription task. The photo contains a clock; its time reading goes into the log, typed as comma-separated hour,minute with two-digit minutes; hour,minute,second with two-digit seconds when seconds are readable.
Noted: 6,57
